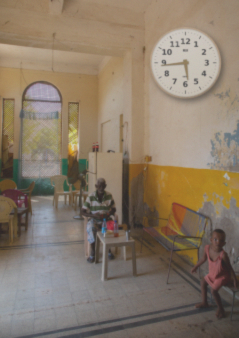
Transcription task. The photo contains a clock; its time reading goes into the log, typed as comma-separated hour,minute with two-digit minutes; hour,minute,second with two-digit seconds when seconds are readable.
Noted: 5,44
